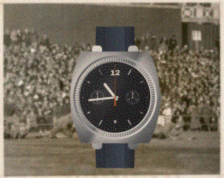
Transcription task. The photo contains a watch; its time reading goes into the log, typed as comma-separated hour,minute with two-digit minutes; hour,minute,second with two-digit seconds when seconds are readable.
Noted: 10,44
